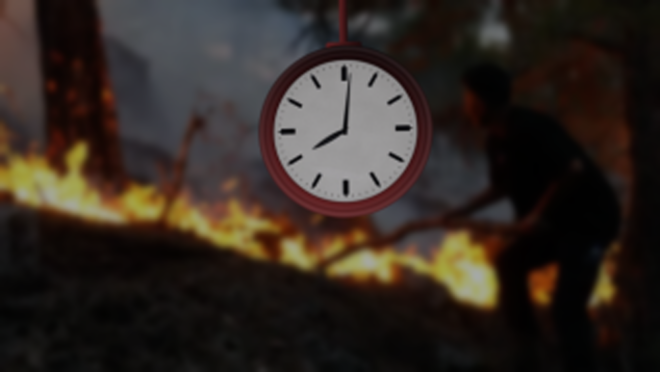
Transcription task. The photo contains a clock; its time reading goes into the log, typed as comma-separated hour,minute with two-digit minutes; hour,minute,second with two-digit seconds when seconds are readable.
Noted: 8,01
